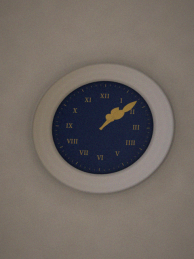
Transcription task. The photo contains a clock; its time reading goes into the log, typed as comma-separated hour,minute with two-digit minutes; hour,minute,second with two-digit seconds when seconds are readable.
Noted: 1,08
